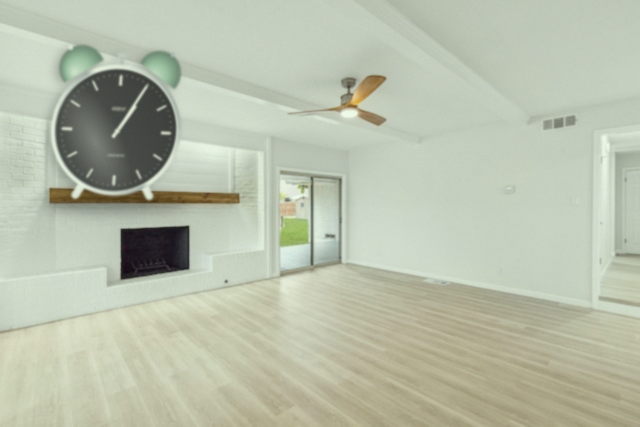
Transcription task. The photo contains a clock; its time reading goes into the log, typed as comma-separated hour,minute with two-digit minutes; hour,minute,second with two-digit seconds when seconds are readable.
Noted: 1,05
